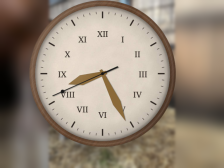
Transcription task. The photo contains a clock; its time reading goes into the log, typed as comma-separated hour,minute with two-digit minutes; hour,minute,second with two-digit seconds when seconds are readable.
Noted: 8,25,41
